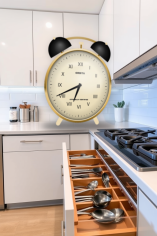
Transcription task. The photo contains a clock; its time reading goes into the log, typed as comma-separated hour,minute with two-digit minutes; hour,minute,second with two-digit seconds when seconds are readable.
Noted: 6,41
